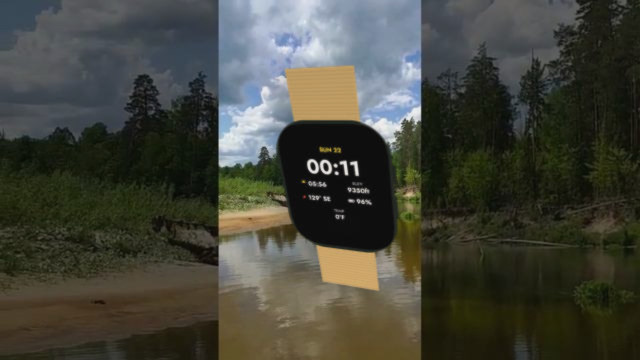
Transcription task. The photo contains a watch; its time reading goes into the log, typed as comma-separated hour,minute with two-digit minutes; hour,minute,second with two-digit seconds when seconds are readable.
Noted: 0,11
